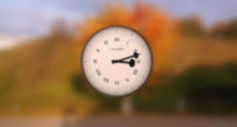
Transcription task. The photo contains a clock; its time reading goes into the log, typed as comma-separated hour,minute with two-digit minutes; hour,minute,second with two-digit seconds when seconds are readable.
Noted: 3,12
